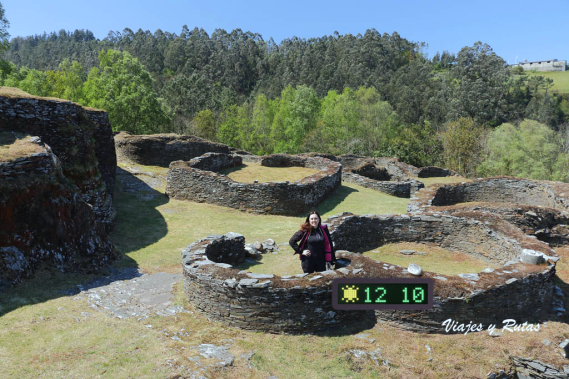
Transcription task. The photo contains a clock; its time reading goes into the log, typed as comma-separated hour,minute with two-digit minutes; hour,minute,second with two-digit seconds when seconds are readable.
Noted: 12,10
